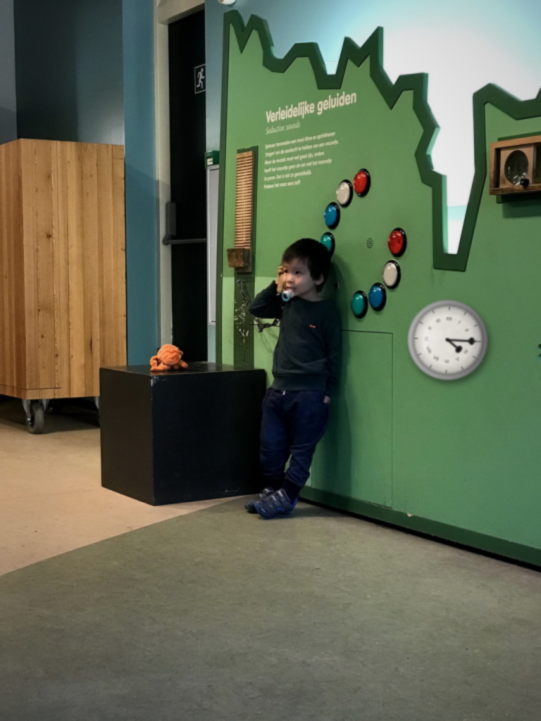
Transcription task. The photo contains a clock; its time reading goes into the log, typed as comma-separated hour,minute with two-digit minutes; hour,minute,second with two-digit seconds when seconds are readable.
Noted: 4,15
